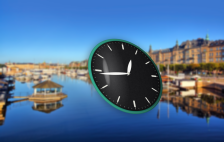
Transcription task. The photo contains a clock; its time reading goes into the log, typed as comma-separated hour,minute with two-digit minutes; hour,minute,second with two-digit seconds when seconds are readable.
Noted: 12,44
